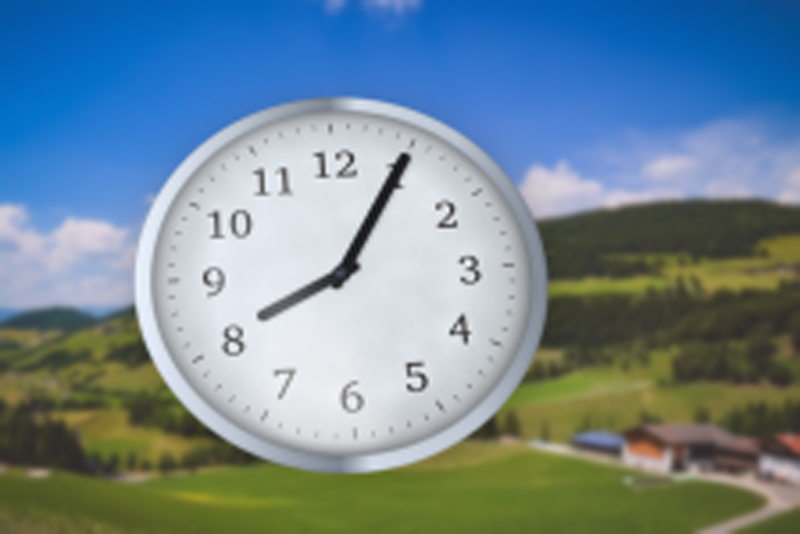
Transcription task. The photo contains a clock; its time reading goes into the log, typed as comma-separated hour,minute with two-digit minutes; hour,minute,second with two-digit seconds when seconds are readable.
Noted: 8,05
